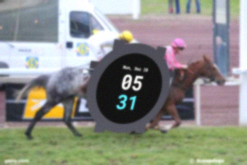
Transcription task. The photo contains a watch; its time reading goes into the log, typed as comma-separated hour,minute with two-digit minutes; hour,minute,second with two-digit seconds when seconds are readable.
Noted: 5,31
